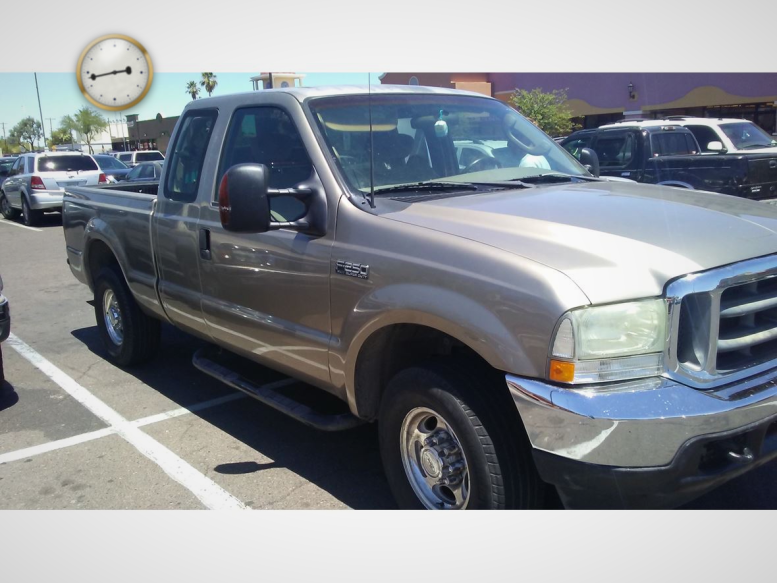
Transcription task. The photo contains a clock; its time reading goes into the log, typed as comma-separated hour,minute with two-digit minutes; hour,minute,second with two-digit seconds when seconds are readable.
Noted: 2,43
